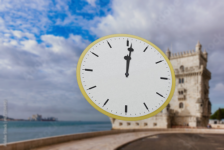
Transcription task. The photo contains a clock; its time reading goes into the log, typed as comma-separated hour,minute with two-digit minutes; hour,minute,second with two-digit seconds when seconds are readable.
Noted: 12,01
